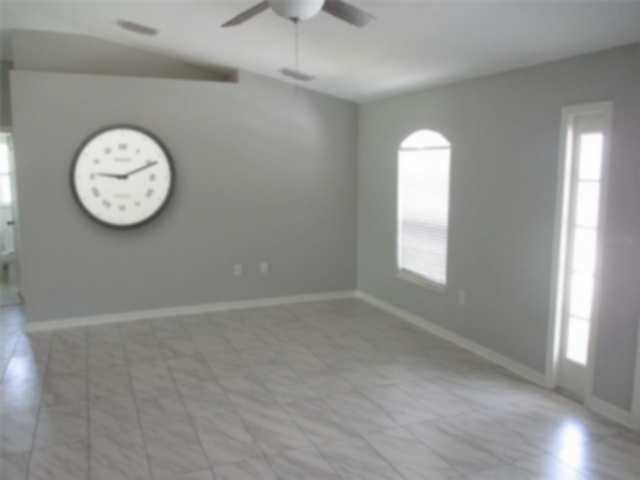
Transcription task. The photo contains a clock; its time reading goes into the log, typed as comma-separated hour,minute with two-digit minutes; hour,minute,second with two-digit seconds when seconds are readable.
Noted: 9,11
